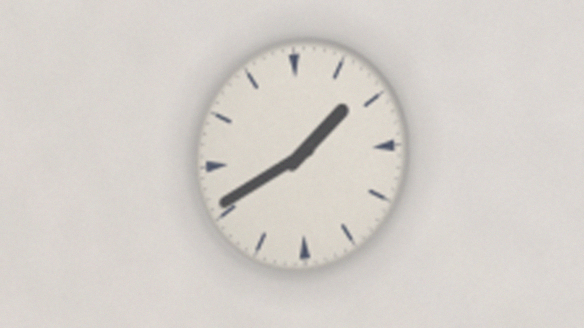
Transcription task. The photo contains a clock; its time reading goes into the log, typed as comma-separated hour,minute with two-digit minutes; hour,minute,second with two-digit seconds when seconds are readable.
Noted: 1,41
